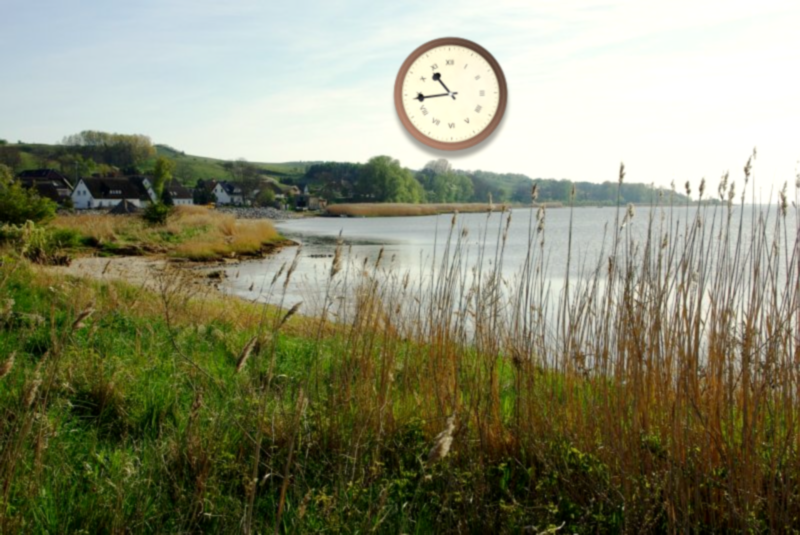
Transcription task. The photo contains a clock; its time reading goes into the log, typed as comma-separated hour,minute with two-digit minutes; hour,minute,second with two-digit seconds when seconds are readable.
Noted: 10,44
